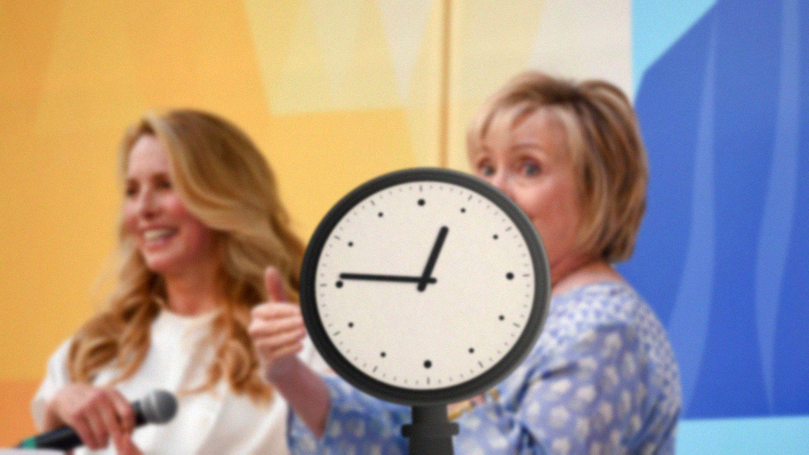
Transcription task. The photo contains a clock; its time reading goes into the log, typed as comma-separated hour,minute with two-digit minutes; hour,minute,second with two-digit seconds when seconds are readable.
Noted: 12,46
